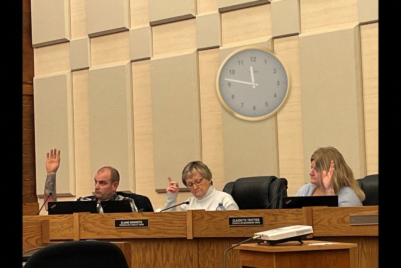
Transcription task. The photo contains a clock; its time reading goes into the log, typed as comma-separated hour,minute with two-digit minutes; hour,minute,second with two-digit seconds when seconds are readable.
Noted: 11,47
